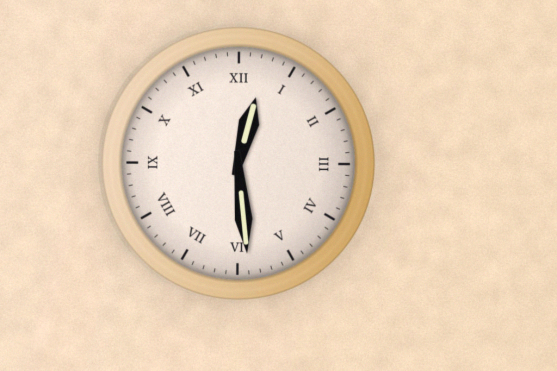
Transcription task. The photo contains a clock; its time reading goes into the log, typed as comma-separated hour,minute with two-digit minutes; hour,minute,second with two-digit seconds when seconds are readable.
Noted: 12,29
